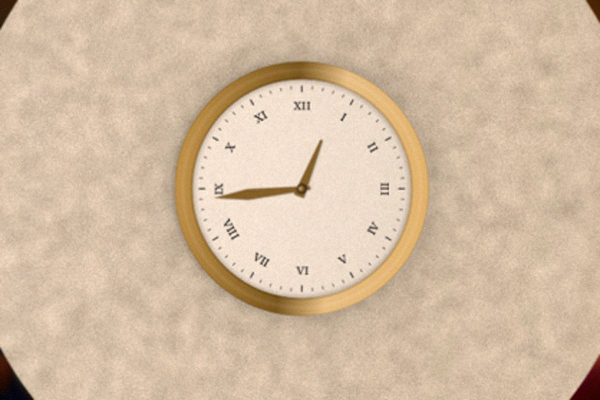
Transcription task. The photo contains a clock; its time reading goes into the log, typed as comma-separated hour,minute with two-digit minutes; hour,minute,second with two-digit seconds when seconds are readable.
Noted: 12,44
